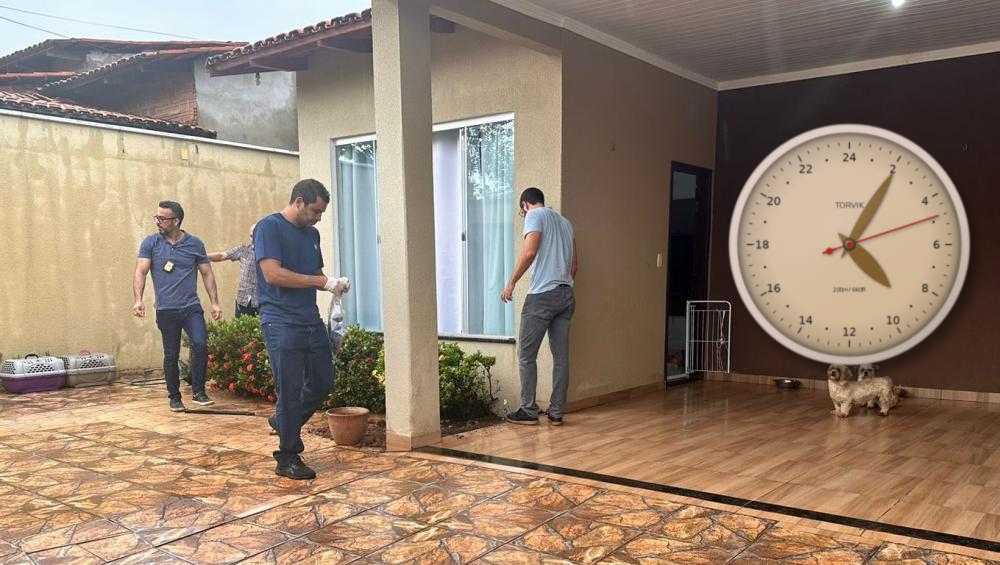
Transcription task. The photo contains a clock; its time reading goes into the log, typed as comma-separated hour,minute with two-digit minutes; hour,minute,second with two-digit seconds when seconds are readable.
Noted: 9,05,12
